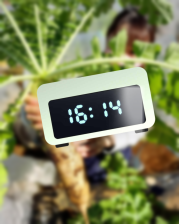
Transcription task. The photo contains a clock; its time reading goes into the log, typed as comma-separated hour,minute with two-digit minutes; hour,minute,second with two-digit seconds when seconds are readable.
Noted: 16,14
